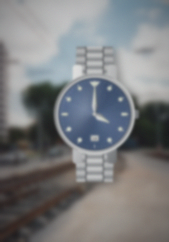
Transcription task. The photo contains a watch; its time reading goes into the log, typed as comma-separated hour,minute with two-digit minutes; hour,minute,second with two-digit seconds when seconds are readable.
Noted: 4,00
